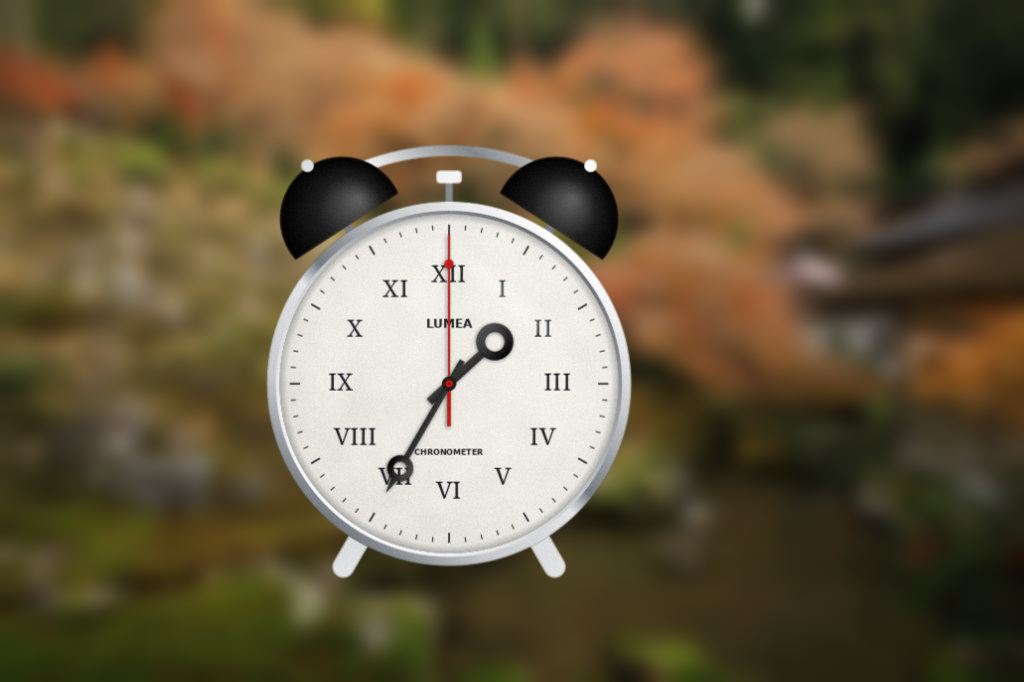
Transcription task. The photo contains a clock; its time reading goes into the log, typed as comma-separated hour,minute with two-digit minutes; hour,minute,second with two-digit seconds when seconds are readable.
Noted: 1,35,00
